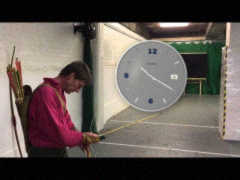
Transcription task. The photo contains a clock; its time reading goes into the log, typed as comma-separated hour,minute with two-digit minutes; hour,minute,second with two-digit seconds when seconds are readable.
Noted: 10,20
